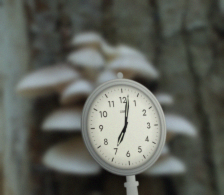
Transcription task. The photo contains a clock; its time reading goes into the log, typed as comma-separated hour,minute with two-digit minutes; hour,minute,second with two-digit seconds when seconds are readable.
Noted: 7,02
